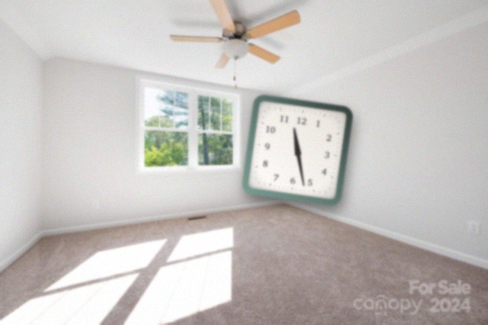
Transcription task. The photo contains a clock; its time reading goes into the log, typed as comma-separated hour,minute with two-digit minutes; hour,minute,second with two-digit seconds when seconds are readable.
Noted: 11,27
